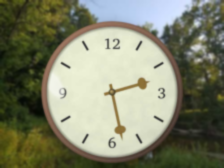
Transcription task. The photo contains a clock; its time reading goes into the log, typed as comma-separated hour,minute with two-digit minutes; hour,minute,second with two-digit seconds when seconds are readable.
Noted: 2,28
